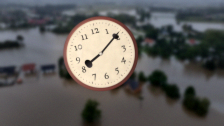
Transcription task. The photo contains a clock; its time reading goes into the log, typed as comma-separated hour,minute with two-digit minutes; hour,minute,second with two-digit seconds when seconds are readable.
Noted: 8,09
